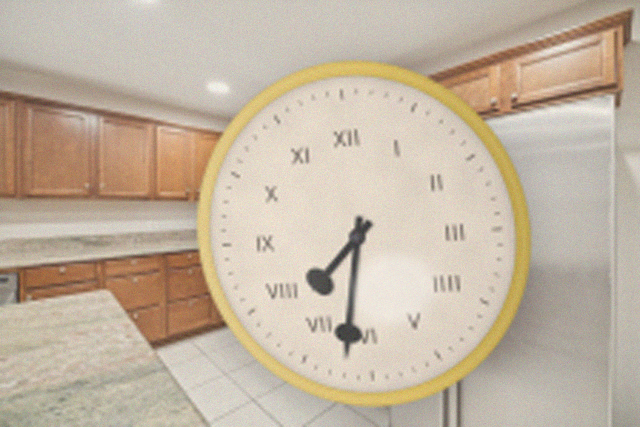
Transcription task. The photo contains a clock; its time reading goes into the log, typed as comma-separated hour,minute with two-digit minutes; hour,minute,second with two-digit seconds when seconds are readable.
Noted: 7,32
